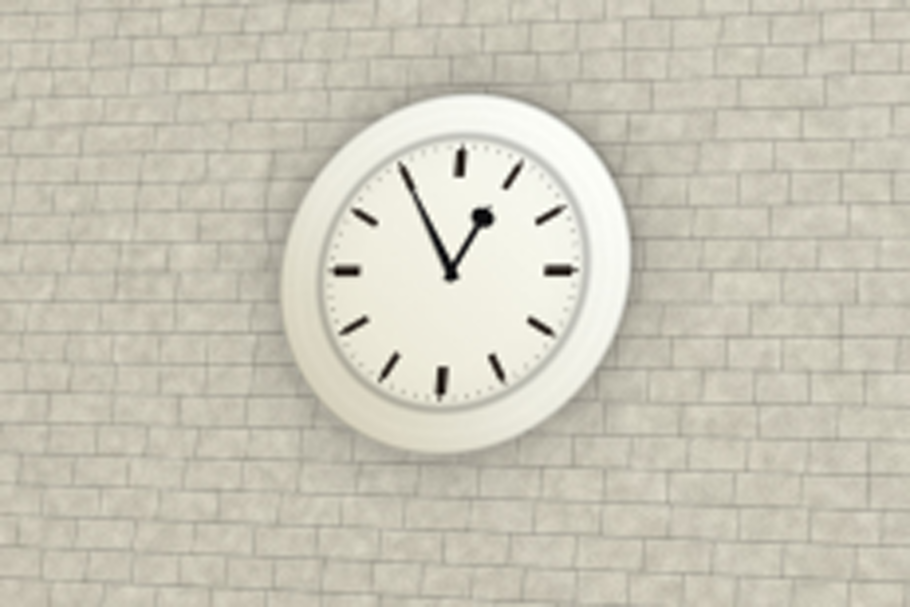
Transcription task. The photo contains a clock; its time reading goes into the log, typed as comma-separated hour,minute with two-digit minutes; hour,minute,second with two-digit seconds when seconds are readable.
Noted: 12,55
